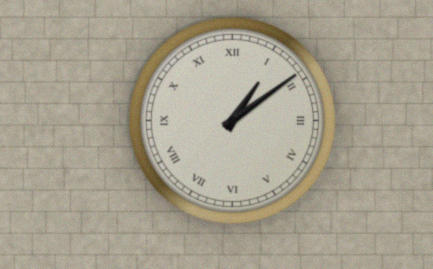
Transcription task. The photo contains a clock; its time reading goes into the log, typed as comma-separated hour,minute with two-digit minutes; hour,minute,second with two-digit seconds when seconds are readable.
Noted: 1,09
